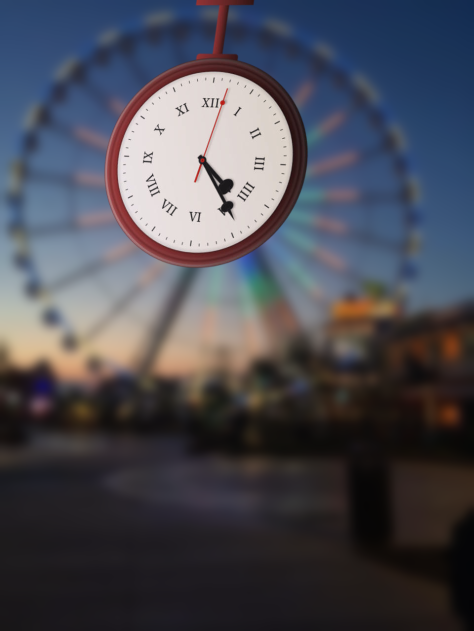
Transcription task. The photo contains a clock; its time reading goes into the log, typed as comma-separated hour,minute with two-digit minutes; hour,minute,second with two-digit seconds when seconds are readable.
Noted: 4,24,02
